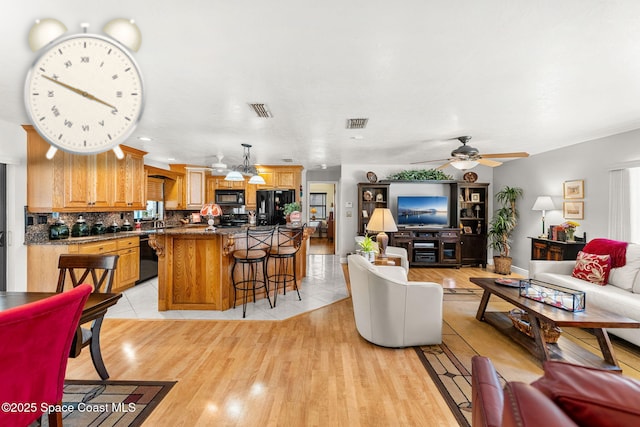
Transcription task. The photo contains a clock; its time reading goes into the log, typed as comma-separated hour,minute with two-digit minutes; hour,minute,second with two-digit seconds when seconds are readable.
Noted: 3,49
